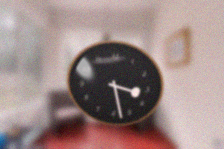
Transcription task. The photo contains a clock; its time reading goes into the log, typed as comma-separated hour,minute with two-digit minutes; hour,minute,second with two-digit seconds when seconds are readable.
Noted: 3,28
